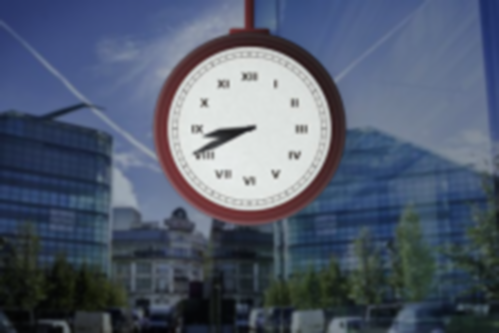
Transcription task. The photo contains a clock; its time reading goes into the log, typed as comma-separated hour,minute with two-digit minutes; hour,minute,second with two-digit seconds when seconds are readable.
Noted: 8,41
